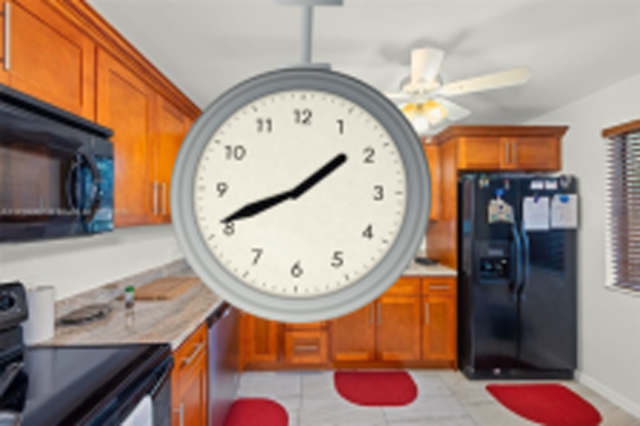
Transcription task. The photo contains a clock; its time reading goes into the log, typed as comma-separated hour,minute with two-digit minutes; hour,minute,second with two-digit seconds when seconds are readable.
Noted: 1,41
